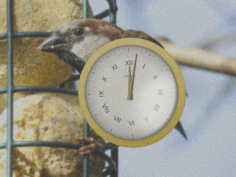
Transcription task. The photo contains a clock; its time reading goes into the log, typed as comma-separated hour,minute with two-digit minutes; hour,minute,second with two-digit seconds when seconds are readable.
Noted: 12,02
